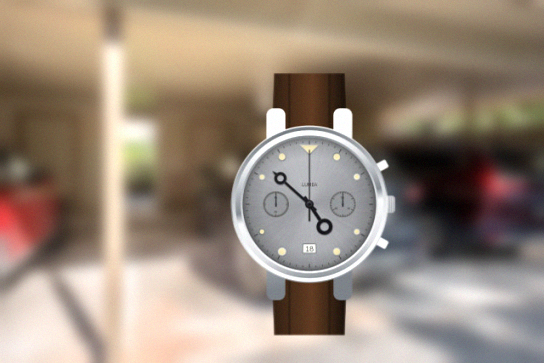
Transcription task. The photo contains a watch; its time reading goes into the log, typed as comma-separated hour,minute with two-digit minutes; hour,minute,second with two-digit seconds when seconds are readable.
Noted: 4,52
